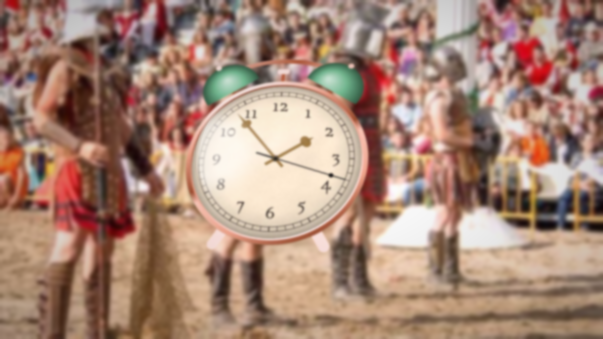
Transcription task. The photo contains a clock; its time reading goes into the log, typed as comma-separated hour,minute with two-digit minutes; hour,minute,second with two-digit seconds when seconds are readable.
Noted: 1,53,18
